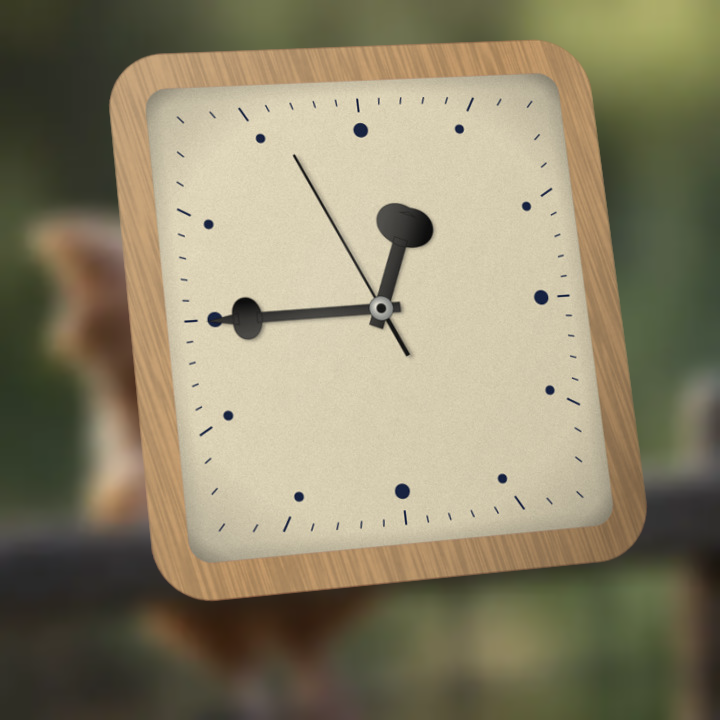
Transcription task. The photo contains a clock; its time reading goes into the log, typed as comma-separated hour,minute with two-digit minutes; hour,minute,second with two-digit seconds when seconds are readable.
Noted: 12,44,56
